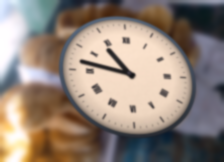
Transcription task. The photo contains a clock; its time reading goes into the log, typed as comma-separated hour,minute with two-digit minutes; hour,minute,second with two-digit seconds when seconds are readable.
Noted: 10,47
